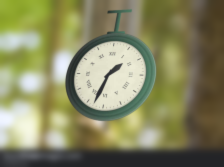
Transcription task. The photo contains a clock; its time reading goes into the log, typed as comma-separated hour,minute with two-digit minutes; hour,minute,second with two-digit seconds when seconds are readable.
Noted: 1,33
